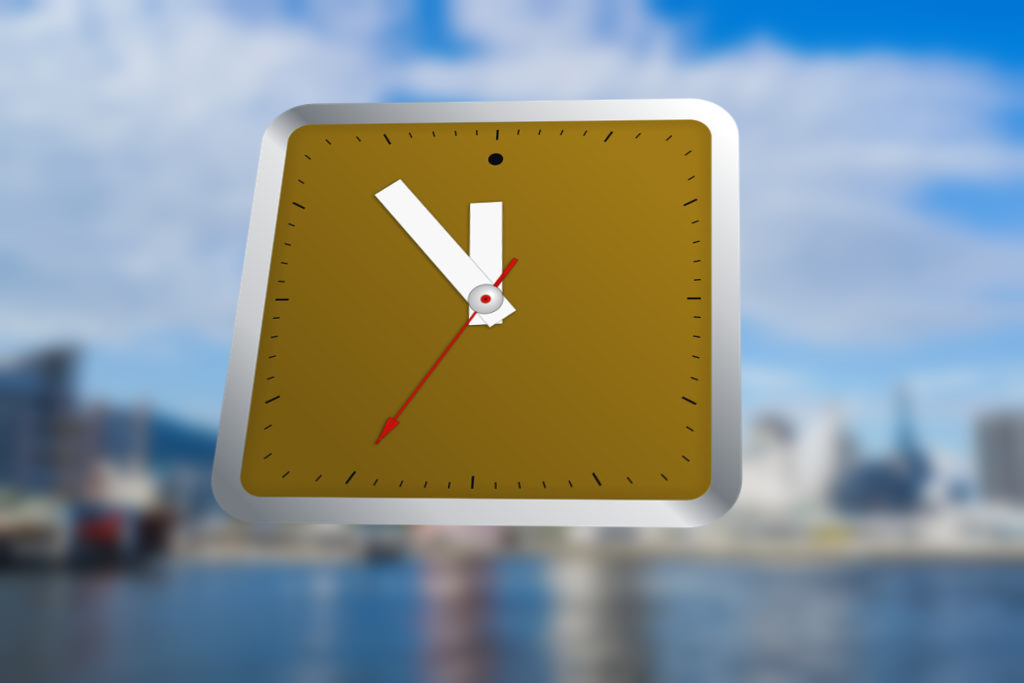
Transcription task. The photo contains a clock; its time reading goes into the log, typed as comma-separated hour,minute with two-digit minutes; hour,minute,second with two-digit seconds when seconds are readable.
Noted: 11,53,35
